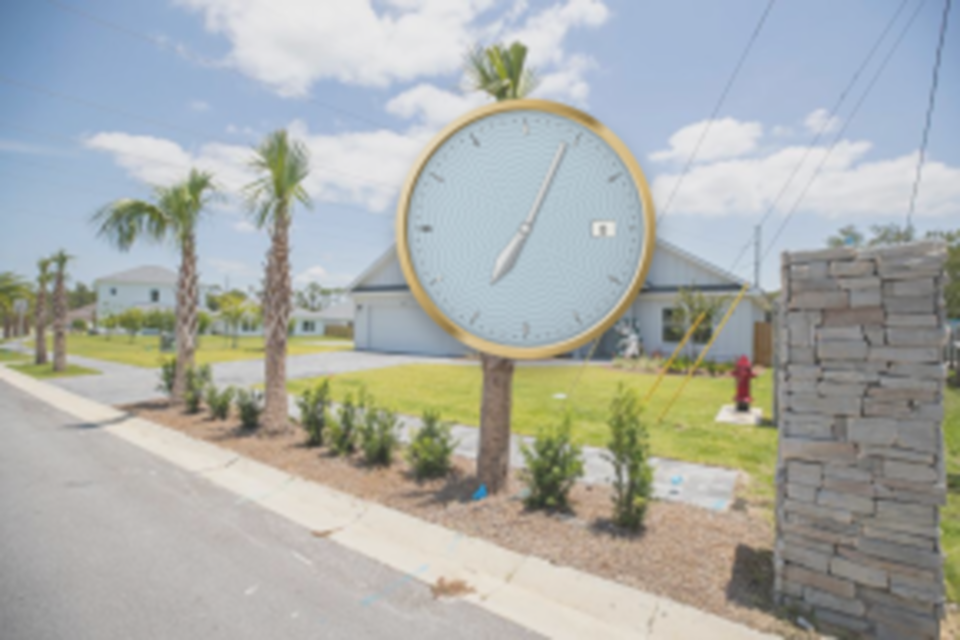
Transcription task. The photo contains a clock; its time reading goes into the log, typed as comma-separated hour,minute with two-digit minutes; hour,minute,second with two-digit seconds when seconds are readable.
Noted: 7,04
